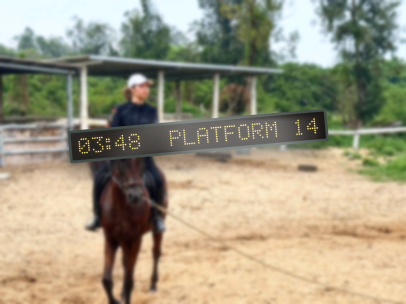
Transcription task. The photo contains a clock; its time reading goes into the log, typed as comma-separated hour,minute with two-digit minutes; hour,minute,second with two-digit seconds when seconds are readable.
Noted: 3,48
